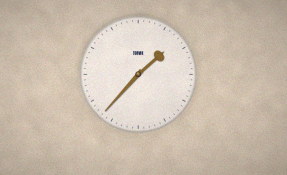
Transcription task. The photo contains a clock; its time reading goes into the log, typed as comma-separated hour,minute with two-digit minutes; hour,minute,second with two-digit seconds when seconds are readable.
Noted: 1,37
